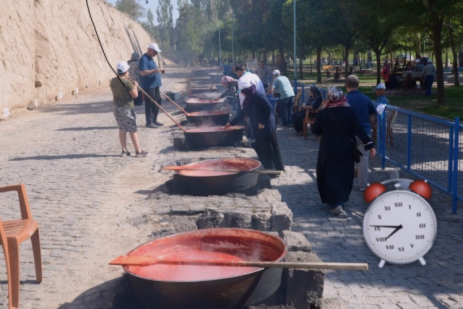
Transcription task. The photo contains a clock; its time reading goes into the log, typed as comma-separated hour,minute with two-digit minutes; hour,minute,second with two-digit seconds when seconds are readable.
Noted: 7,46
